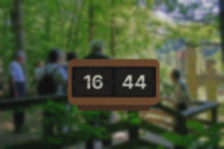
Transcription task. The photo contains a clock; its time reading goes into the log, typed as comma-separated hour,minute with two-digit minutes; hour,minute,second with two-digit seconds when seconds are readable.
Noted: 16,44
